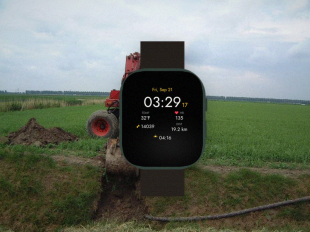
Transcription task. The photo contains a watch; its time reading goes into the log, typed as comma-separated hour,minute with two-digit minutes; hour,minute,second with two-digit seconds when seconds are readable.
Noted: 3,29
